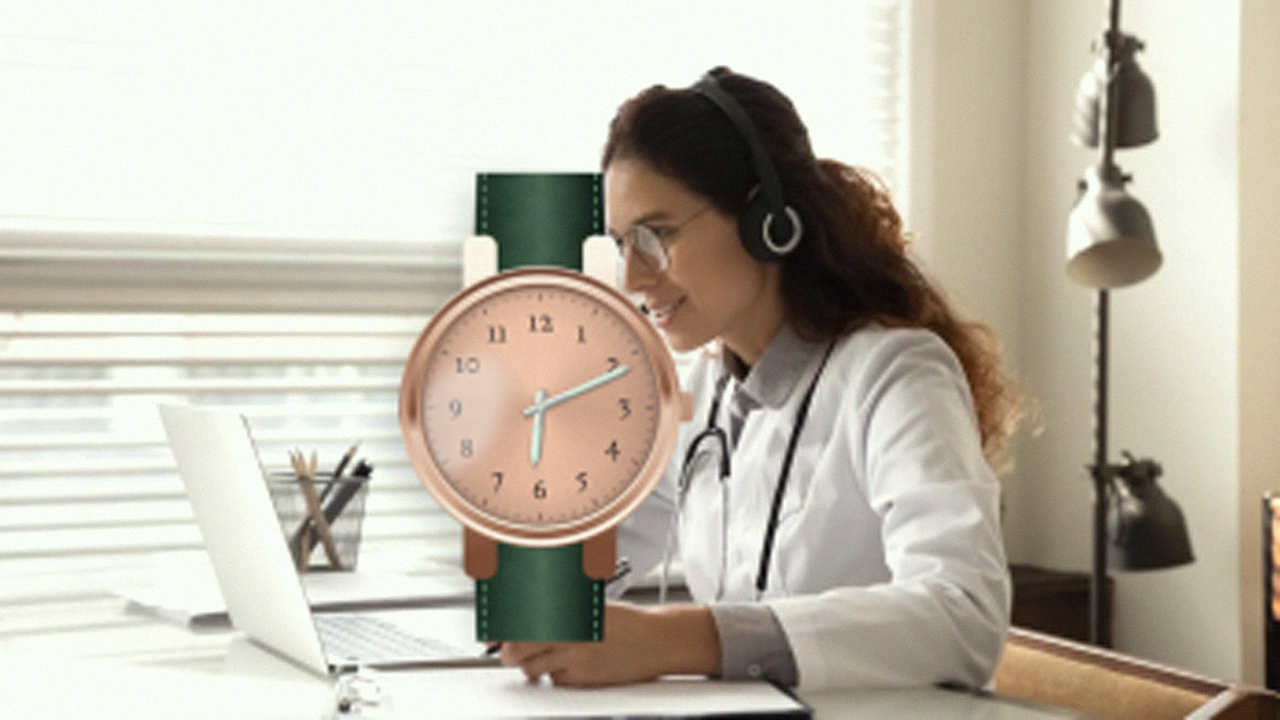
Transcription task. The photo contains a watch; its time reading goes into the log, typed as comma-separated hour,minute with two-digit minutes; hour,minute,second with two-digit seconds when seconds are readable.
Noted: 6,11
